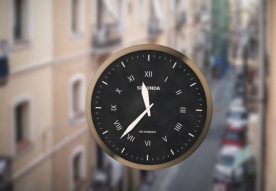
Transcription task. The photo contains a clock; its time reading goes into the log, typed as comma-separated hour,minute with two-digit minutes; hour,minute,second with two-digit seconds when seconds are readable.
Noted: 11,37
